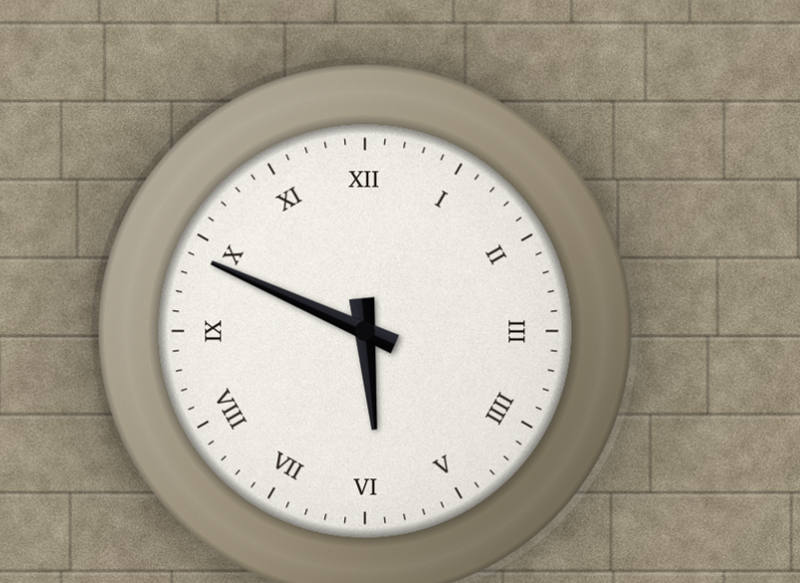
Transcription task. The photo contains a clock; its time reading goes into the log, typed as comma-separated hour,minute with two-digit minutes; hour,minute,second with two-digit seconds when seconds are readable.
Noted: 5,49
